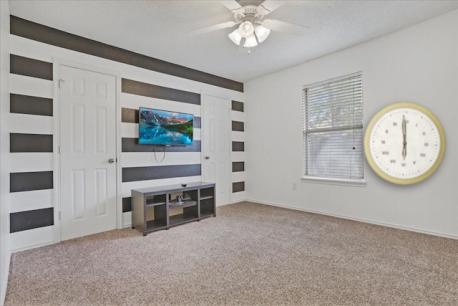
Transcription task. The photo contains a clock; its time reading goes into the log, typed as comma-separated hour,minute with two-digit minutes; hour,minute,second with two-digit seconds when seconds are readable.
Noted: 5,59
